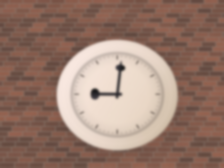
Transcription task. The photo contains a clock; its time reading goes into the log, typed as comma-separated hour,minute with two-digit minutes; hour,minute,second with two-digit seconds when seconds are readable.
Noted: 9,01
